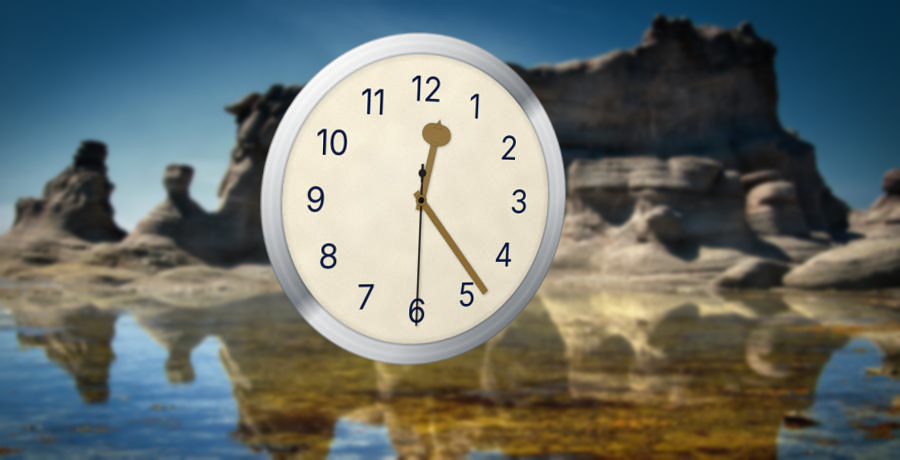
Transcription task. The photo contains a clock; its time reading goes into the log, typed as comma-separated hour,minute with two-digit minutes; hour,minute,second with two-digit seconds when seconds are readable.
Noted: 12,23,30
